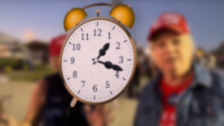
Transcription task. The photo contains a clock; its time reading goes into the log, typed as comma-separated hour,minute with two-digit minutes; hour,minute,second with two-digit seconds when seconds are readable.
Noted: 1,18
